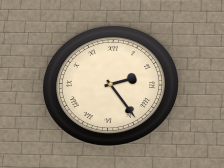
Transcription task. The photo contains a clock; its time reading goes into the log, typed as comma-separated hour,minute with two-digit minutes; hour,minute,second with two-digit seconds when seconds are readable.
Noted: 2,24
